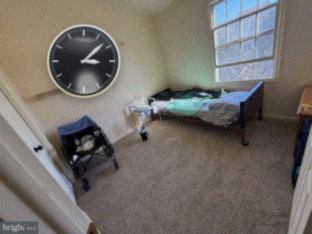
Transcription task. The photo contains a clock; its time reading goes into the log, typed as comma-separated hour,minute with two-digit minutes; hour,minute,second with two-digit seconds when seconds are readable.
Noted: 3,08
